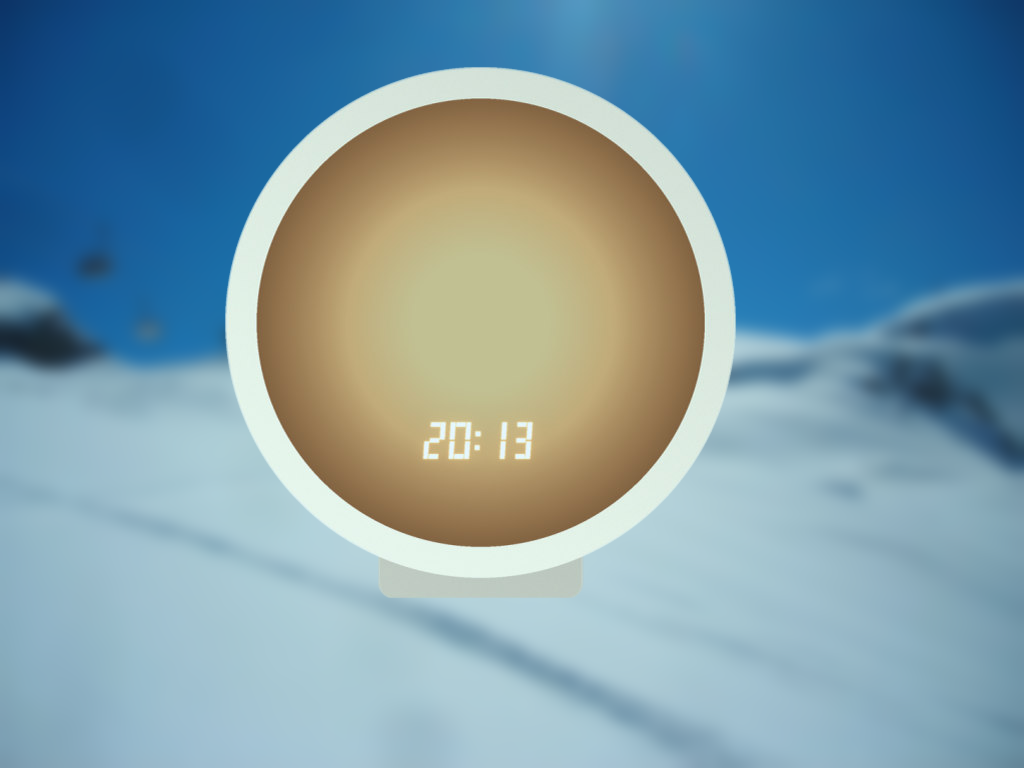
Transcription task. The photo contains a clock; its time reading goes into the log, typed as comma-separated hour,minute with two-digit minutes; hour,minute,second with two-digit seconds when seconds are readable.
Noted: 20,13
